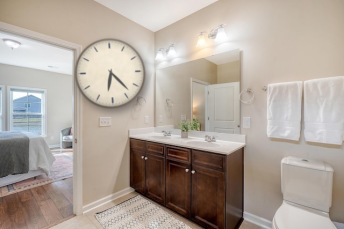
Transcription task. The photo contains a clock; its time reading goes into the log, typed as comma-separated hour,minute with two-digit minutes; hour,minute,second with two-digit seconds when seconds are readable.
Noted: 6,23
